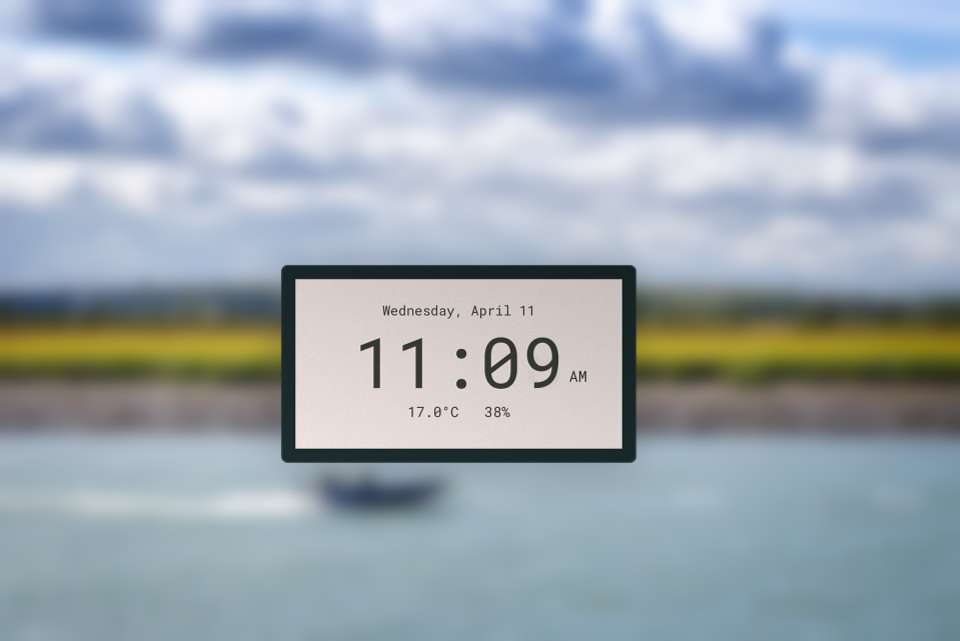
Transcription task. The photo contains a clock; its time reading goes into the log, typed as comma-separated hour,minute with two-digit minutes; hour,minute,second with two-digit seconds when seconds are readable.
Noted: 11,09
